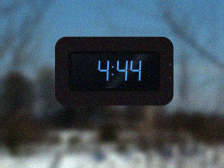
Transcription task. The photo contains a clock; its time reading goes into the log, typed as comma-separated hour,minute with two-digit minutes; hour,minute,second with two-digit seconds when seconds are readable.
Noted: 4,44
